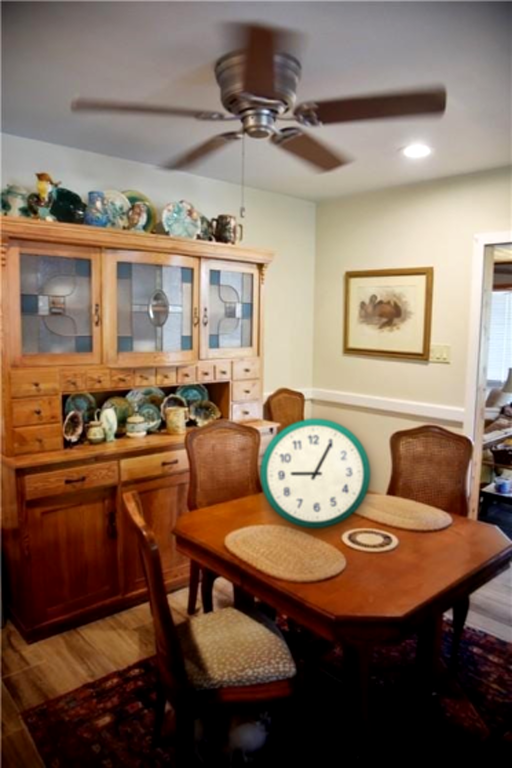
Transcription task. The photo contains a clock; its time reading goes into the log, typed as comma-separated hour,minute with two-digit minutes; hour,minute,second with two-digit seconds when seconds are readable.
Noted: 9,05
